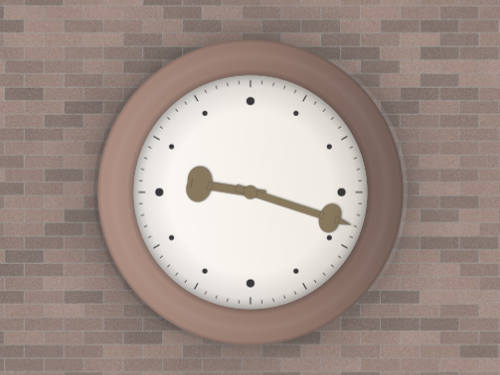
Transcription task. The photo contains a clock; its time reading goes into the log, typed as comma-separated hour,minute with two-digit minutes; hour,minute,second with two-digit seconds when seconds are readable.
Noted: 9,18
